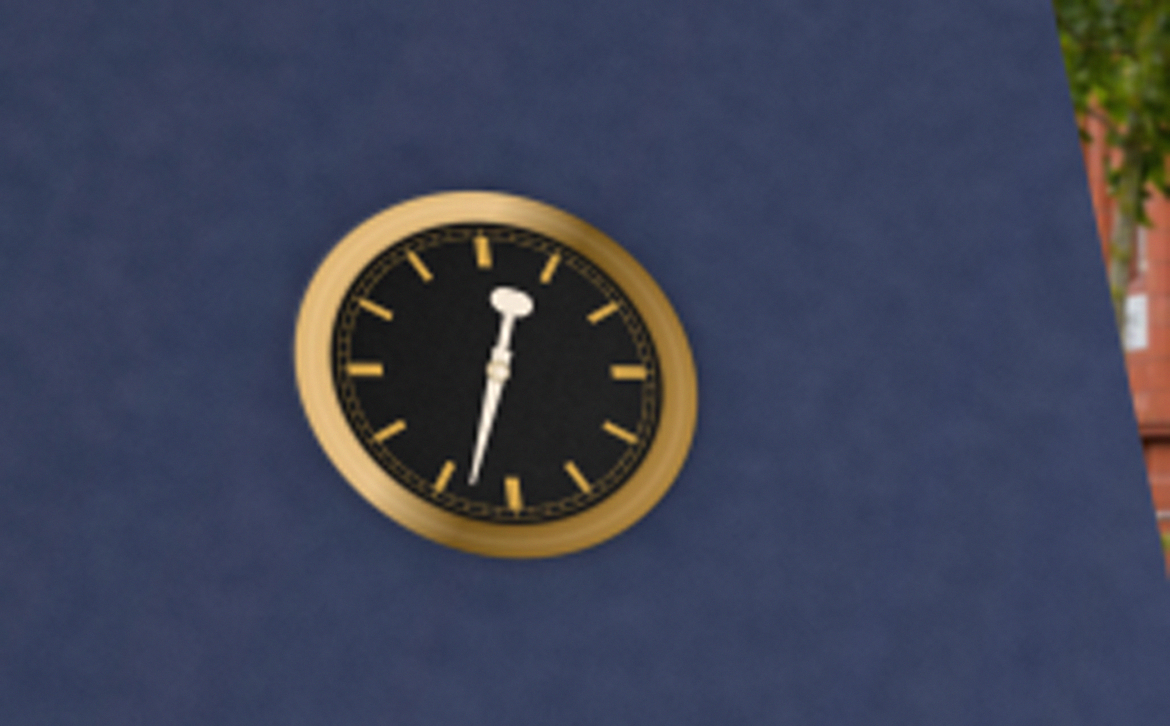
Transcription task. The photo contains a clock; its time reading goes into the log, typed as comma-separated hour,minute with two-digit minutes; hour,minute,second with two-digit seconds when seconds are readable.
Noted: 12,33
